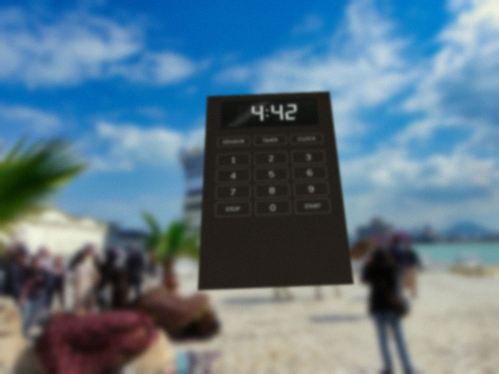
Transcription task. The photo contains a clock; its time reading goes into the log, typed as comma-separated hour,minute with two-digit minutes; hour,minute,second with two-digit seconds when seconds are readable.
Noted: 4,42
